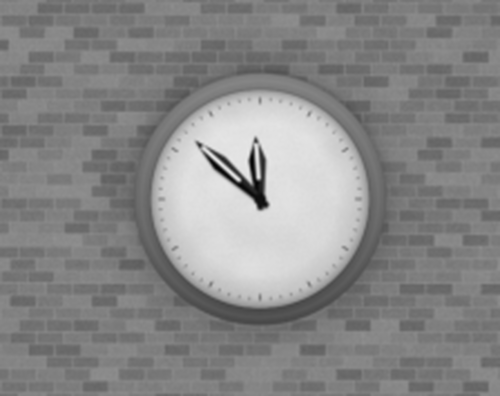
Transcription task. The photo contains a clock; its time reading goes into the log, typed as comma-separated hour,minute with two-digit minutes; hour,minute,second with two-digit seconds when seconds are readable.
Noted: 11,52
